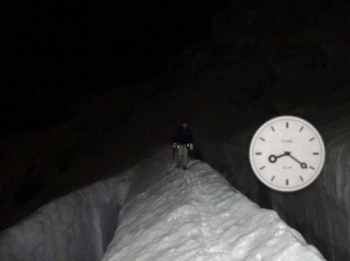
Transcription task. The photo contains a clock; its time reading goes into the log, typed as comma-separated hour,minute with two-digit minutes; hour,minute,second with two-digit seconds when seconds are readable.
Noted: 8,21
